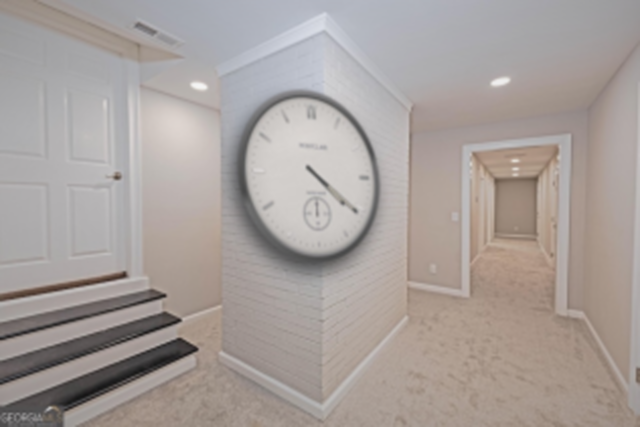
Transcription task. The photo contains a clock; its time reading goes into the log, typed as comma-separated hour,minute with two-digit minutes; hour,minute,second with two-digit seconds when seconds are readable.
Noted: 4,21
